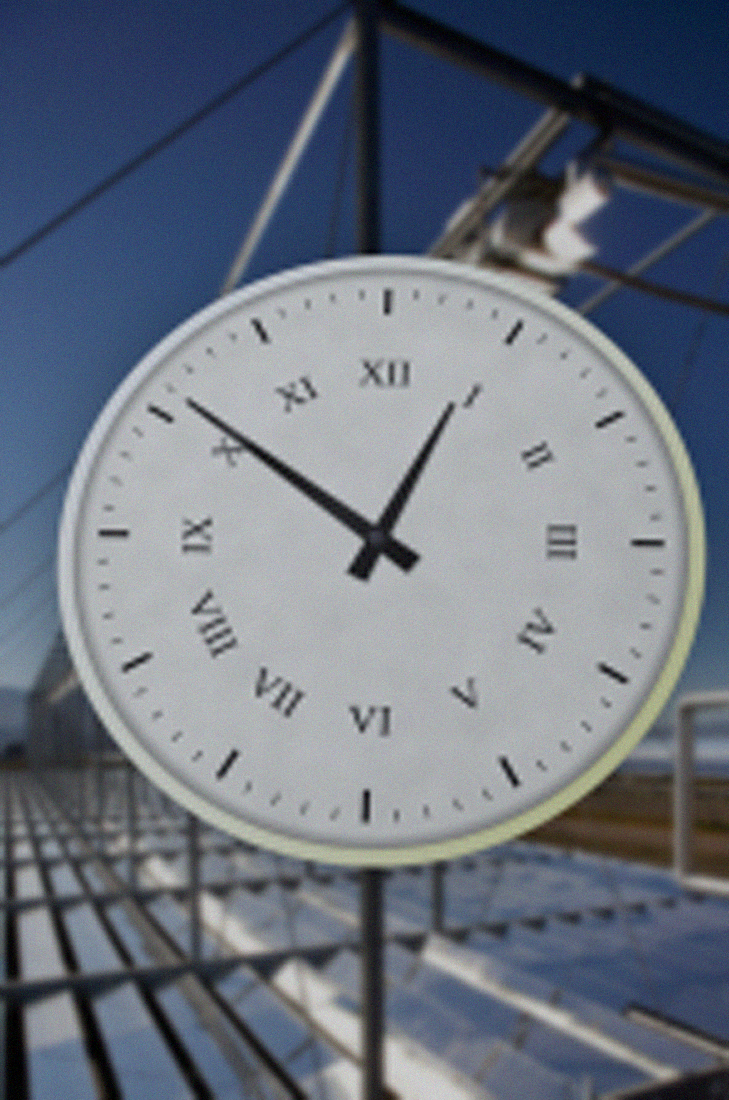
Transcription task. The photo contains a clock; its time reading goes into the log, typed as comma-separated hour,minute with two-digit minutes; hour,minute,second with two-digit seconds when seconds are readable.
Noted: 12,51
